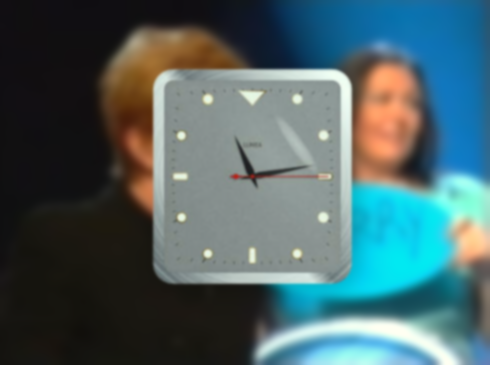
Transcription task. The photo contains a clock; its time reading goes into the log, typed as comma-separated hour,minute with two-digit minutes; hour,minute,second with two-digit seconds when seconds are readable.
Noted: 11,13,15
